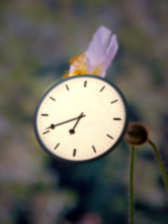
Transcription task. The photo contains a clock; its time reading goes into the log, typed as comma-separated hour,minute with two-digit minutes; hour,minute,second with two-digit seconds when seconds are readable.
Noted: 6,41
